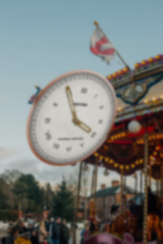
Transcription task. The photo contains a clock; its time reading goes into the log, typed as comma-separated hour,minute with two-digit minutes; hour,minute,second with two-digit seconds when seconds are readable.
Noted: 3,55
